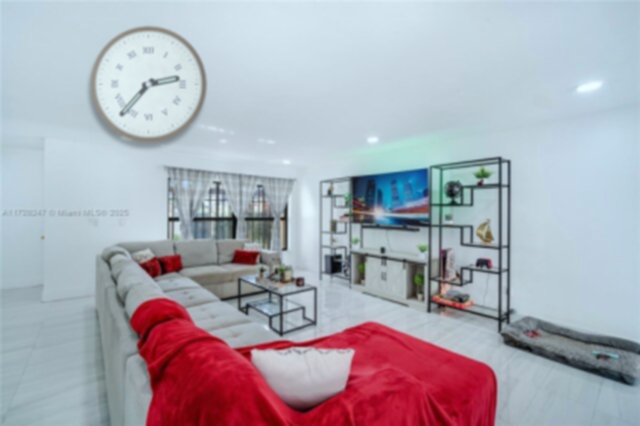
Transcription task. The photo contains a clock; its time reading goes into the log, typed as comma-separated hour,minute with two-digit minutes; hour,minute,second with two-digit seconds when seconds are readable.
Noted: 2,37
